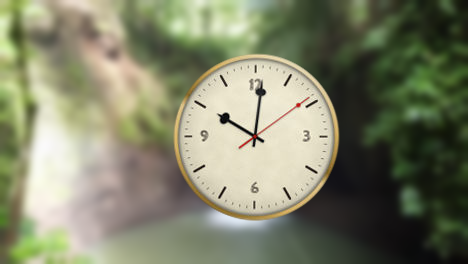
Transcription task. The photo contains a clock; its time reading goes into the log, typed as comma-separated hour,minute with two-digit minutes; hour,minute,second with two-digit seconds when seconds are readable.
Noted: 10,01,09
